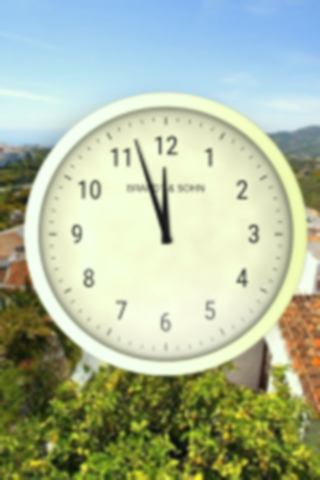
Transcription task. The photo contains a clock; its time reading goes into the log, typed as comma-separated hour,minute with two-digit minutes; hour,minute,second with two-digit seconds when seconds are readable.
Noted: 11,57
